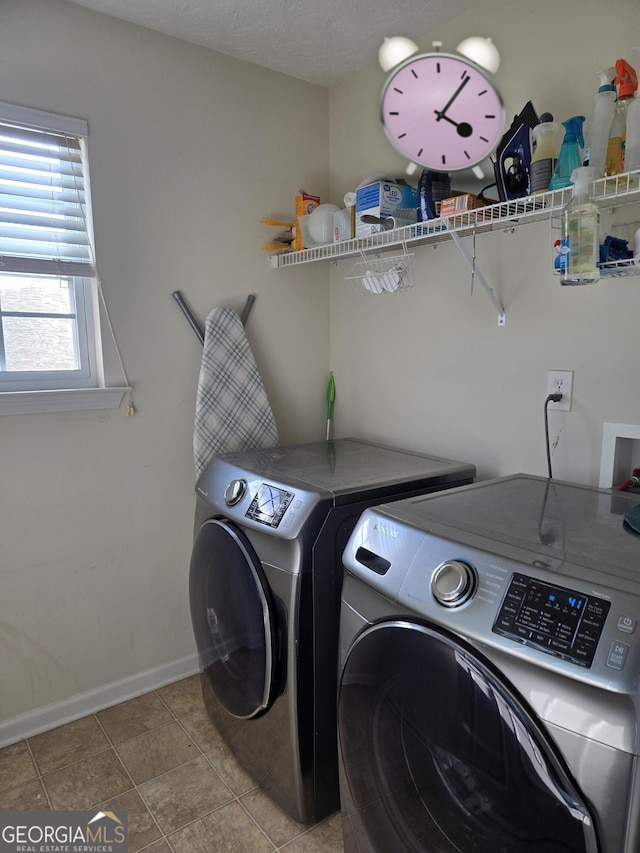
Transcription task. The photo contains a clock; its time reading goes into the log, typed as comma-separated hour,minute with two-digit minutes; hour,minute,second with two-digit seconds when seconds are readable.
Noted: 4,06
